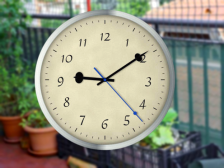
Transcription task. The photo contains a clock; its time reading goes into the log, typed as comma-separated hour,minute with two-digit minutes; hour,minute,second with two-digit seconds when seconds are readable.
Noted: 9,09,23
